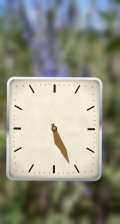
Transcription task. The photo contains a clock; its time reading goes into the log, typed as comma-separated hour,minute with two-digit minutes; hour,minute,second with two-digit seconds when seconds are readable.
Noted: 5,26
